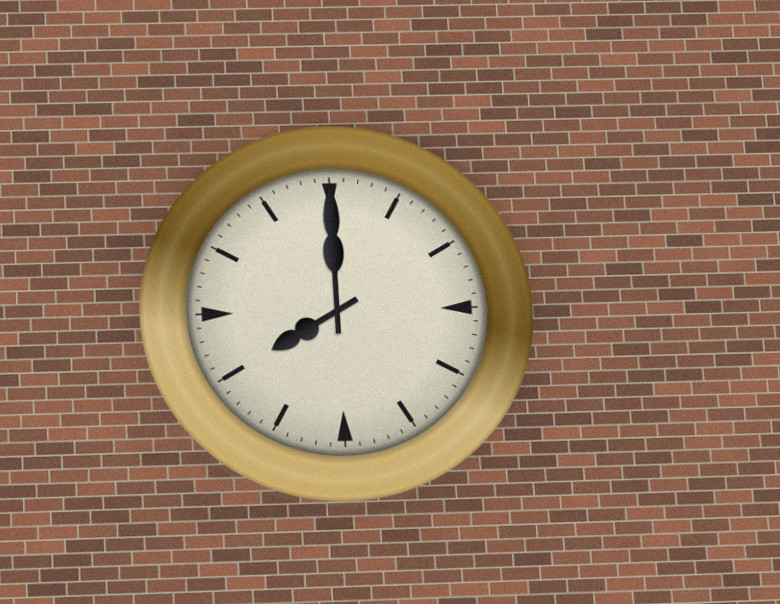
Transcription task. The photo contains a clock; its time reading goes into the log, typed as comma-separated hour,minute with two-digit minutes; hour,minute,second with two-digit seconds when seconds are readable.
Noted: 8,00
